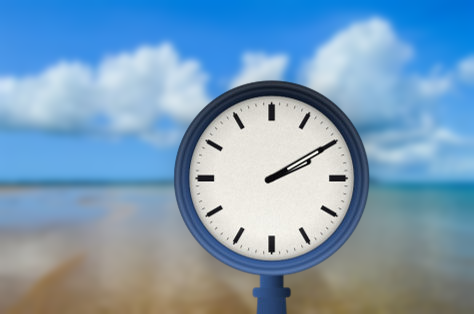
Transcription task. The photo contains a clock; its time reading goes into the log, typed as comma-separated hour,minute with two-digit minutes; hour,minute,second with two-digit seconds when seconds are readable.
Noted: 2,10
